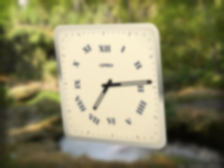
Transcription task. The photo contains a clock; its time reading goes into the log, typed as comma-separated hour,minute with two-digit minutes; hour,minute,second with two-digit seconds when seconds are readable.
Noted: 7,14
